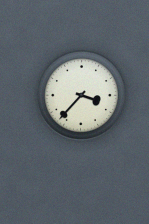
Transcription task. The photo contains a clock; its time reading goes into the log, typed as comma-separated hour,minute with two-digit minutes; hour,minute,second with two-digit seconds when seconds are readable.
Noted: 3,37
